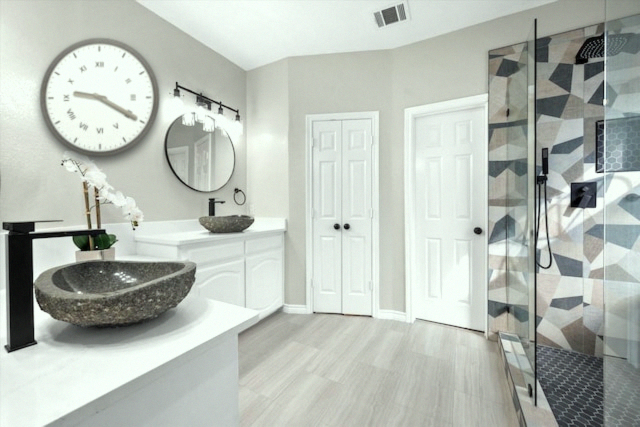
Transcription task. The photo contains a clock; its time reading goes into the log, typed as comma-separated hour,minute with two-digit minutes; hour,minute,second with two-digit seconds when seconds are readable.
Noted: 9,20
